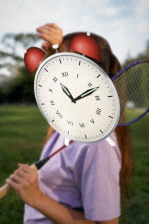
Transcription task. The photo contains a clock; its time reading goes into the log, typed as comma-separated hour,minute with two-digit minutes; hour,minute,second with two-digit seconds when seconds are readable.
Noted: 11,12
